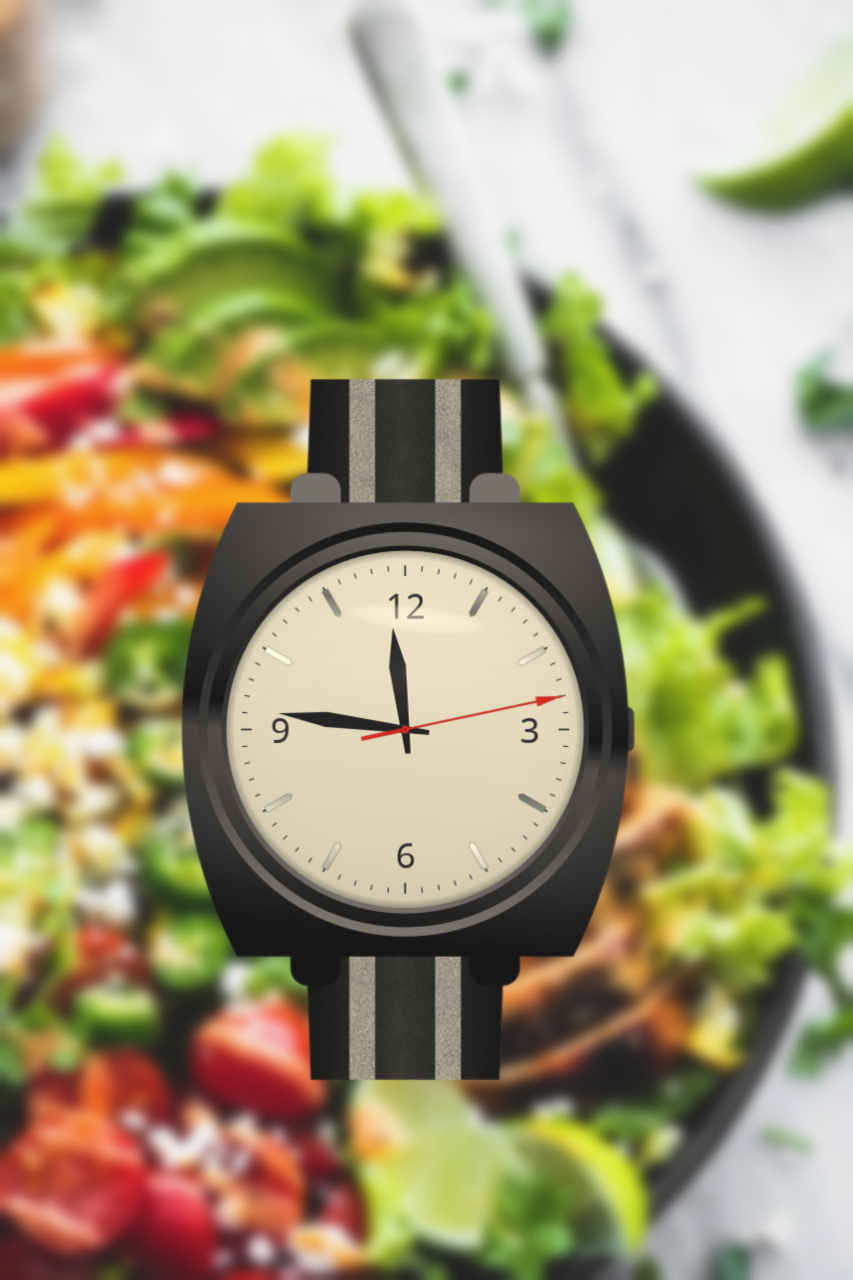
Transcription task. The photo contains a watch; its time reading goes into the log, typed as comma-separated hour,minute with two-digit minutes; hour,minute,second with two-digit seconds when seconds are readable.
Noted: 11,46,13
